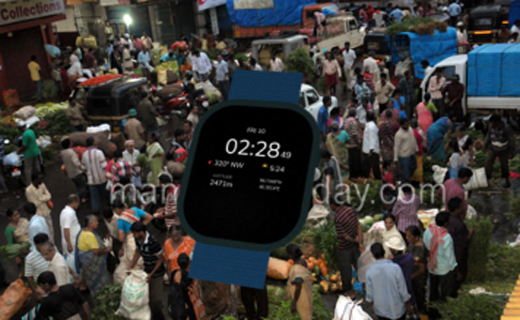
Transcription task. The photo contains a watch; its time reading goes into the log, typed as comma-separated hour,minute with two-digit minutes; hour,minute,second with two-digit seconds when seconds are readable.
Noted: 2,28
